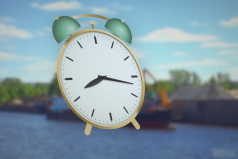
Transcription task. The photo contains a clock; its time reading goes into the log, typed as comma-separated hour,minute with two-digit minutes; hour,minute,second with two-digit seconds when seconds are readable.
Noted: 8,17
